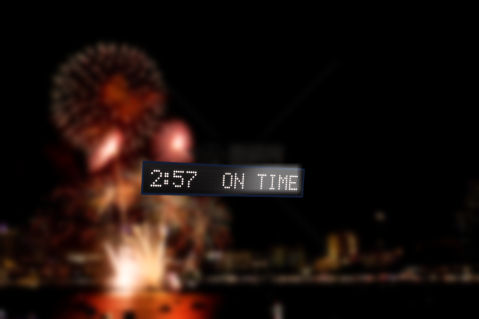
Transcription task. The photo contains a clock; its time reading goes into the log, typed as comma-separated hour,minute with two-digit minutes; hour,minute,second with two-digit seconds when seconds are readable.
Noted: 2,57
